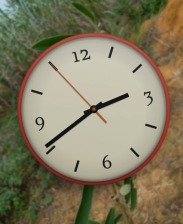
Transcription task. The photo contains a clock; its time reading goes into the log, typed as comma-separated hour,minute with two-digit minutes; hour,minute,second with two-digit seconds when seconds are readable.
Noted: 2,40,55
